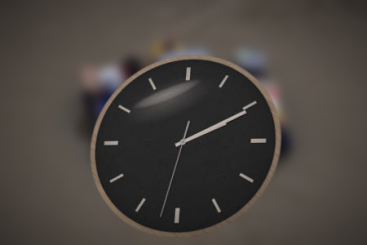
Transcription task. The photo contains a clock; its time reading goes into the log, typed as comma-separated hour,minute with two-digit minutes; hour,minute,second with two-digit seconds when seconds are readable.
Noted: 2,10,32
